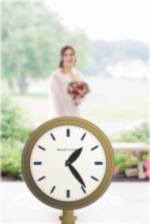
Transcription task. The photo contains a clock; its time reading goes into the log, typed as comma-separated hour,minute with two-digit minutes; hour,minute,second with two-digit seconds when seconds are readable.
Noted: 1,24
